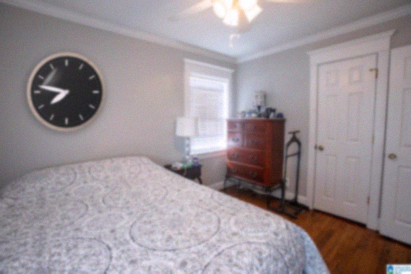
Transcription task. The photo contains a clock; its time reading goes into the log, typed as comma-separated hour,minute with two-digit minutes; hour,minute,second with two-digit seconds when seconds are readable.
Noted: 7,47
